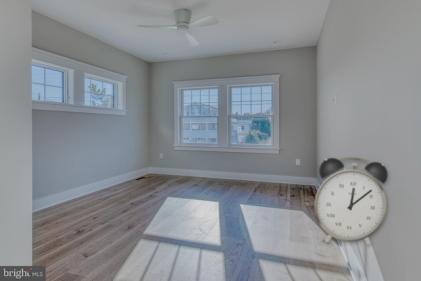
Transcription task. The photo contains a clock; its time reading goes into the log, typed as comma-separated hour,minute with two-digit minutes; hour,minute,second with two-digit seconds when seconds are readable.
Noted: 12,08
